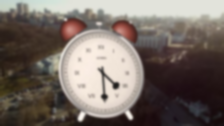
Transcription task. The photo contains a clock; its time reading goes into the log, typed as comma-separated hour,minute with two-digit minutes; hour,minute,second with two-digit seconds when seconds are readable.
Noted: 4,30
